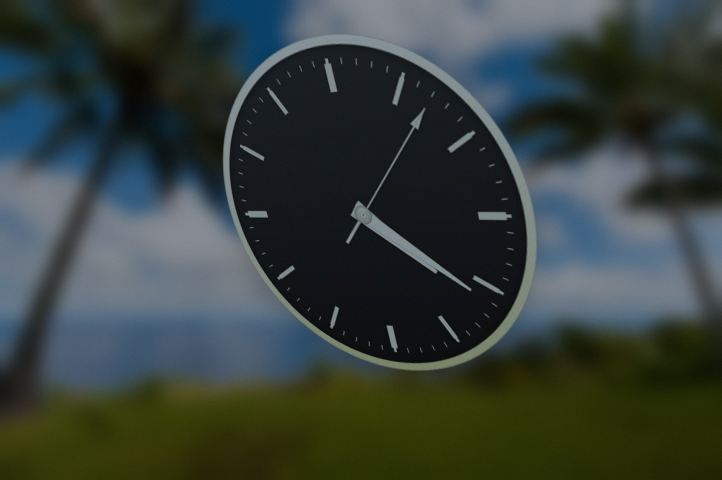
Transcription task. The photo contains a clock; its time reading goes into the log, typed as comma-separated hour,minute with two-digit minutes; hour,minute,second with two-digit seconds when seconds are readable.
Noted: 4,21,07
